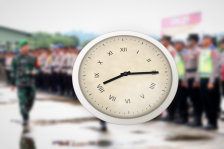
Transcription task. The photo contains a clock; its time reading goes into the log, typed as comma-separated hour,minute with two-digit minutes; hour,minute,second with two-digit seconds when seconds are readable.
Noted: 8,15
